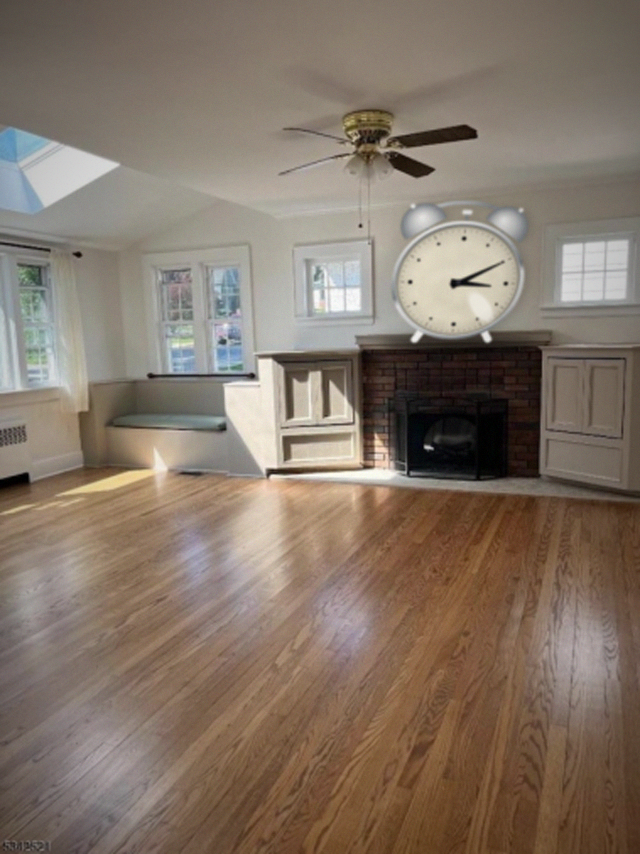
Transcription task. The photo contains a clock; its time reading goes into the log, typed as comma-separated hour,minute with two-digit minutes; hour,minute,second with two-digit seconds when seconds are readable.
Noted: 3,10
